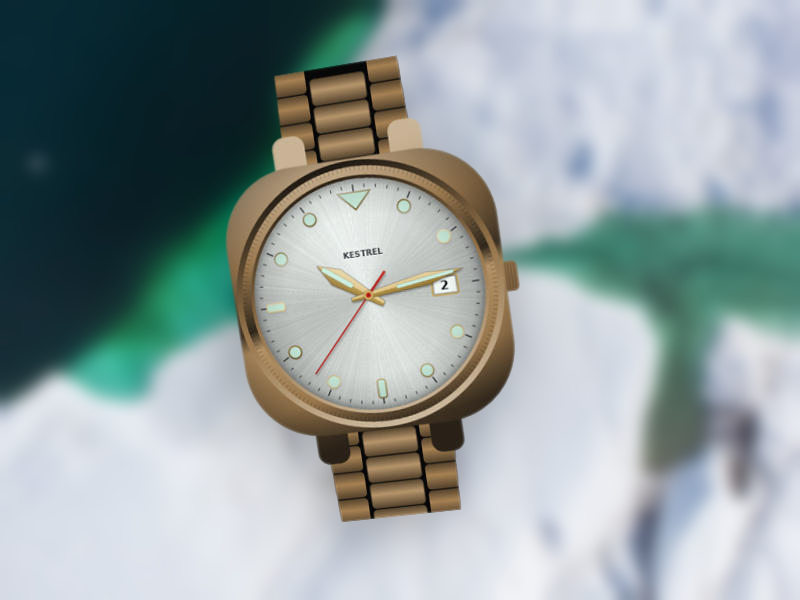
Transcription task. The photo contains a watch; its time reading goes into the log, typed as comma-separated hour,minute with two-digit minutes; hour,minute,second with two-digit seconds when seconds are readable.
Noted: 10,13,37
